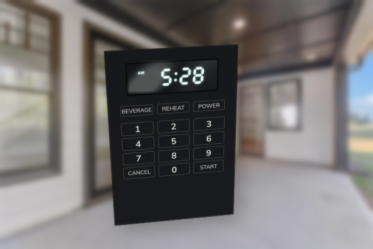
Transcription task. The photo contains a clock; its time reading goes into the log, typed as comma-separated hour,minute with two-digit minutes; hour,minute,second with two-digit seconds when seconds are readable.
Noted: 5,28
